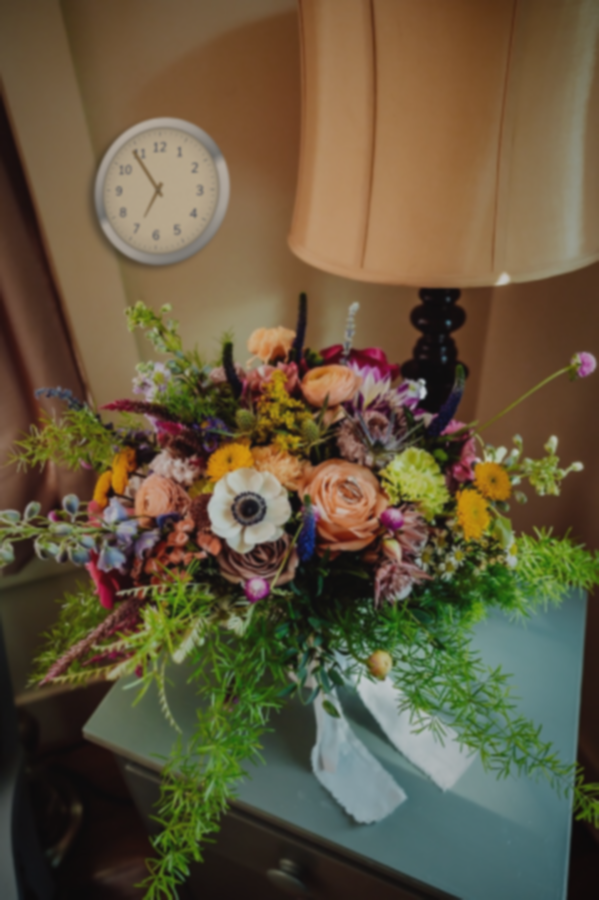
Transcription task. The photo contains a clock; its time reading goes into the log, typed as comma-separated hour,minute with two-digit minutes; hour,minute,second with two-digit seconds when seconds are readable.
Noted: 6,54
